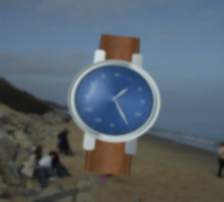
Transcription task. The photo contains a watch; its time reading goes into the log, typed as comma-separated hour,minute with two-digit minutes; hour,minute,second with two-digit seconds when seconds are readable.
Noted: 1,25
